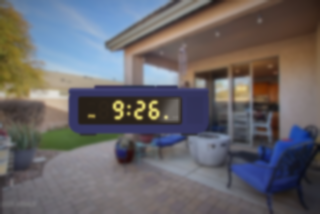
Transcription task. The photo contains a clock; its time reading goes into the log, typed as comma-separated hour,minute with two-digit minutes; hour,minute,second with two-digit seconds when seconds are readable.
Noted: 9,26
